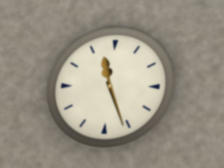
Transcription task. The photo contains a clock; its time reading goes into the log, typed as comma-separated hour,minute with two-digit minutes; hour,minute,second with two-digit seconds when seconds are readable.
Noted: 11,26
